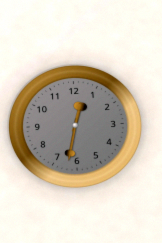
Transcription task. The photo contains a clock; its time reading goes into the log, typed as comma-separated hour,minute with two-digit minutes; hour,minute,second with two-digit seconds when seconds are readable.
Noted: 12,32
